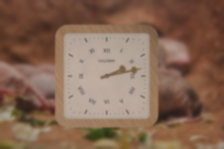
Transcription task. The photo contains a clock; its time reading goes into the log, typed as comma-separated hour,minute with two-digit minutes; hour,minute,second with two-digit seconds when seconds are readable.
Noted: 2,13
